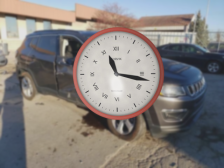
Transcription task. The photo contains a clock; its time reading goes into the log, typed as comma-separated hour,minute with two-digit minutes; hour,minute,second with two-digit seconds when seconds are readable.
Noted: 11,17
